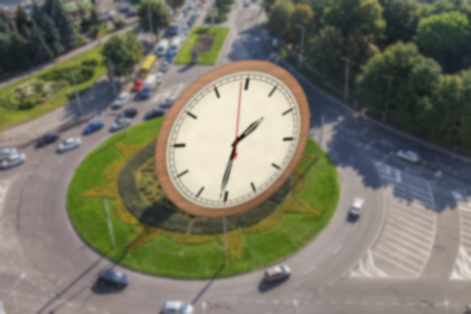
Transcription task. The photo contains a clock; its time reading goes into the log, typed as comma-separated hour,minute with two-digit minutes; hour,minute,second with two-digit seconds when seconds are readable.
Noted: 1,30,59
